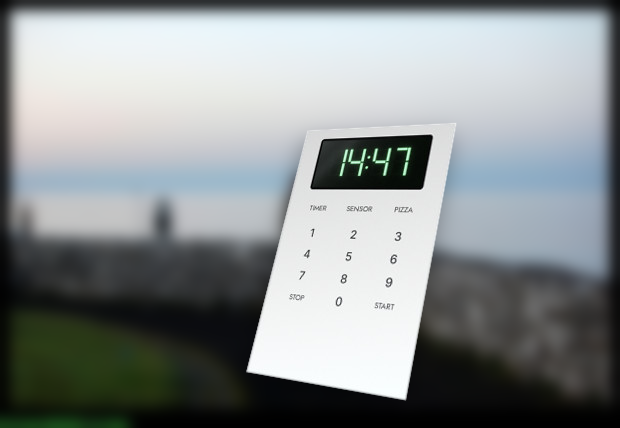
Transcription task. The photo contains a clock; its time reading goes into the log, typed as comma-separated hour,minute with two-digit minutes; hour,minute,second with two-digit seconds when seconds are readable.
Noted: 14,47
